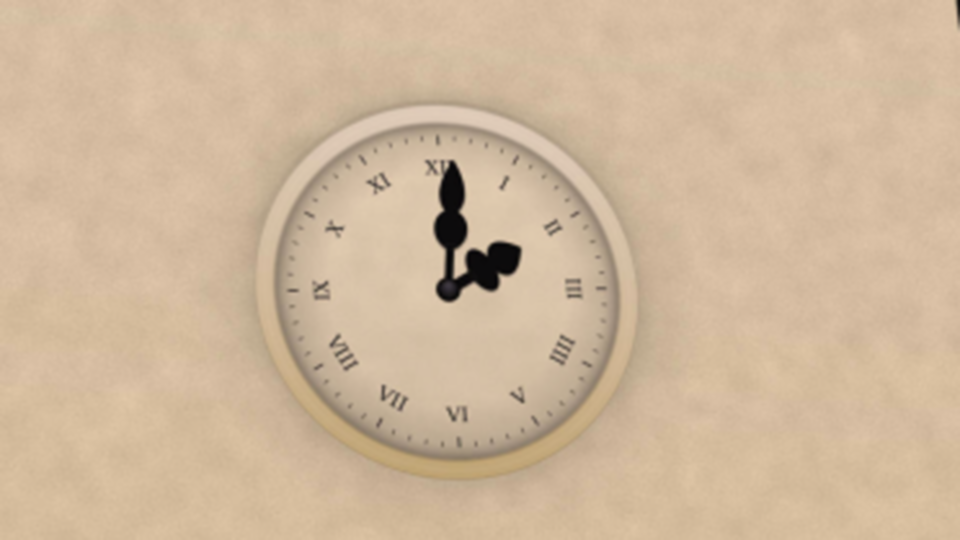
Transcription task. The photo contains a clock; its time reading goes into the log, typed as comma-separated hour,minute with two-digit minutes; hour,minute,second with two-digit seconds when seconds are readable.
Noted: 2,01
